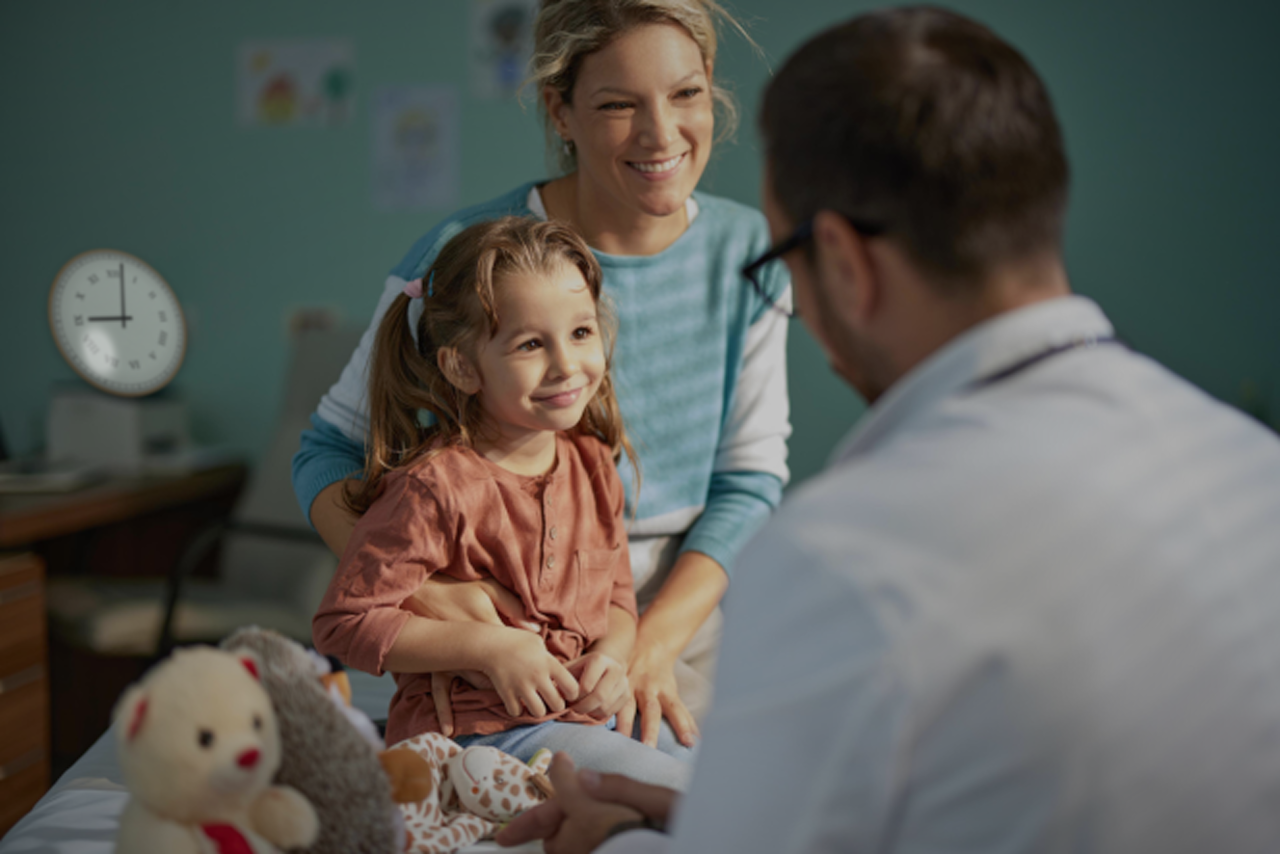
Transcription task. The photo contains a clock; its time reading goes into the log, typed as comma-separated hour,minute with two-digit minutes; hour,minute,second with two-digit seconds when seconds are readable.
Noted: 9,02
